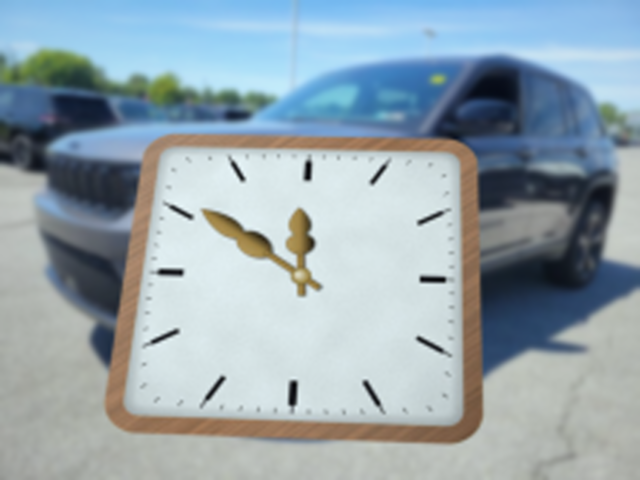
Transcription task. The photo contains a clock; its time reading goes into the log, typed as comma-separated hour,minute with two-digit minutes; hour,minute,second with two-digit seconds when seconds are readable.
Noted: 11,51
